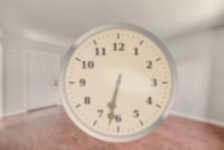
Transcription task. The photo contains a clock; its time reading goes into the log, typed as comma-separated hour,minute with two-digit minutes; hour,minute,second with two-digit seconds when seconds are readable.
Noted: 6,32
